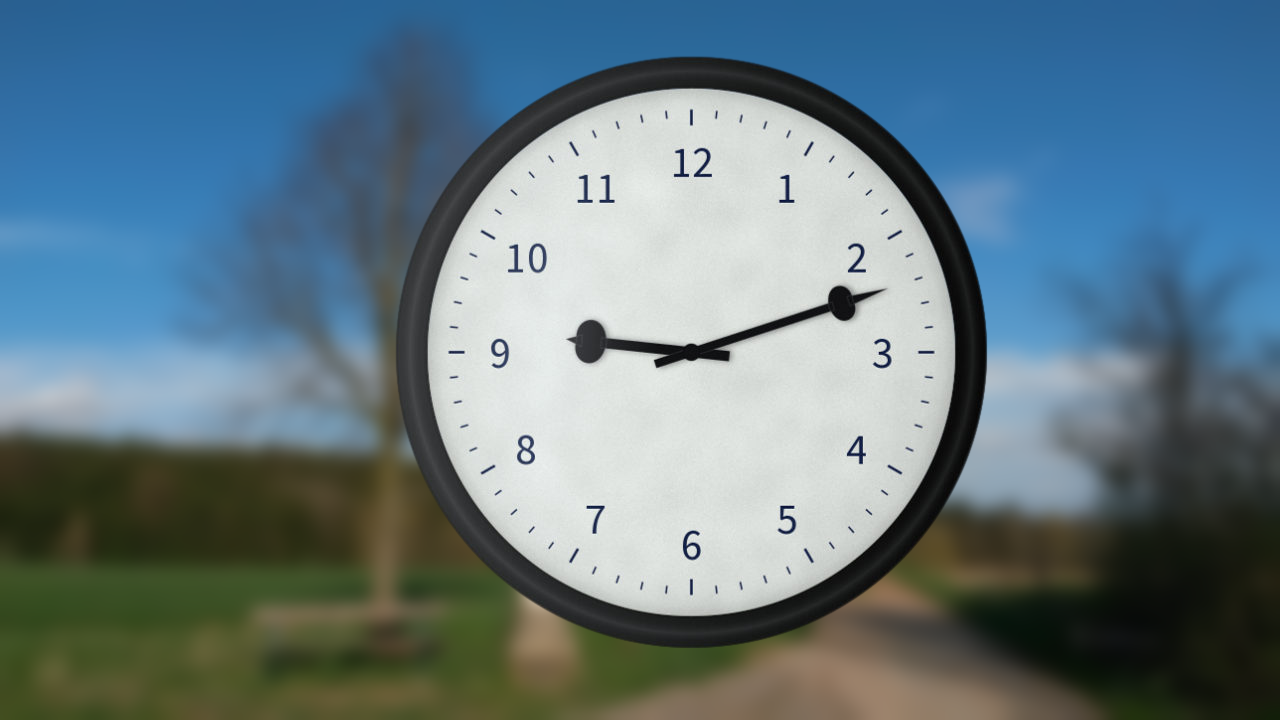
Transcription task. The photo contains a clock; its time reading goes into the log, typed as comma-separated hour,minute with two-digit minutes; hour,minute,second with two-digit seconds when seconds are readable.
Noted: 9,12
